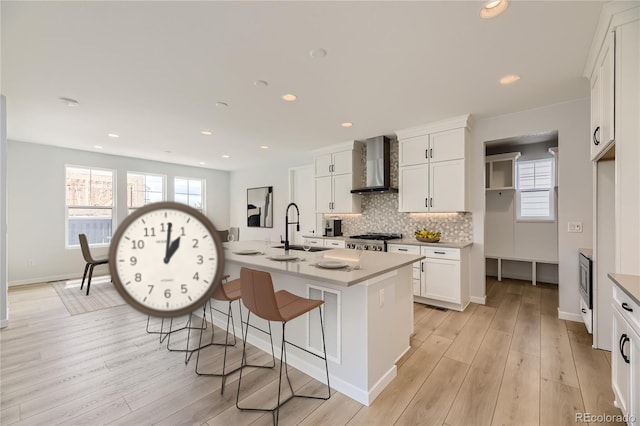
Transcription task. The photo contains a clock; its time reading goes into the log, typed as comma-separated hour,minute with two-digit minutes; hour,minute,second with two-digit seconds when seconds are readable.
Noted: 1,01
